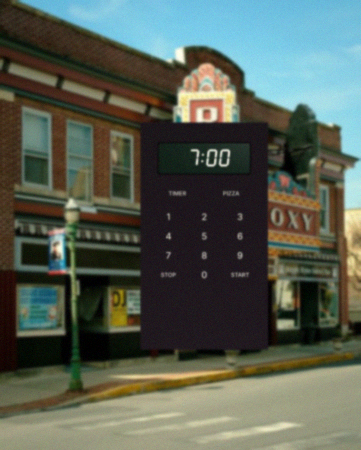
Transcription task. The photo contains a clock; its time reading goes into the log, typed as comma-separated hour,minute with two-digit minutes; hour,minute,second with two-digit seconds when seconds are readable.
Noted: 7,00
